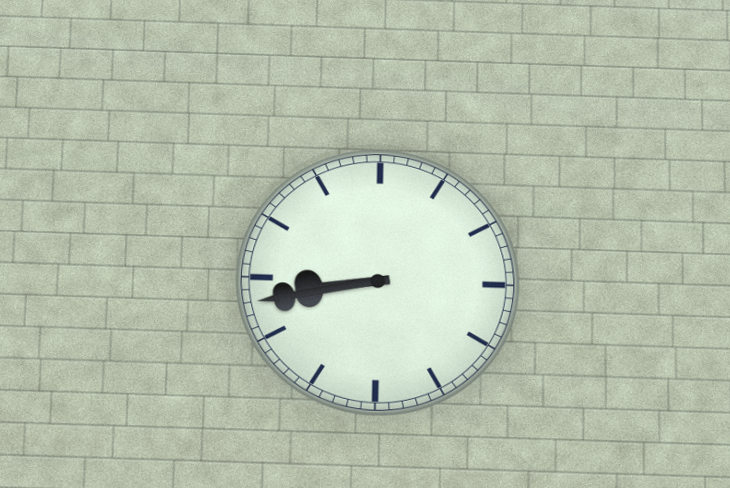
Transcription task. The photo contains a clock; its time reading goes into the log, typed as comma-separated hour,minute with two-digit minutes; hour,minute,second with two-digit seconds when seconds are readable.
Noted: 8,43
